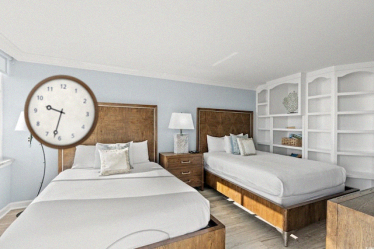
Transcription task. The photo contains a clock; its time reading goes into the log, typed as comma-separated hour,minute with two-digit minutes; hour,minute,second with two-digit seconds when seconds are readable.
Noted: 9,32
